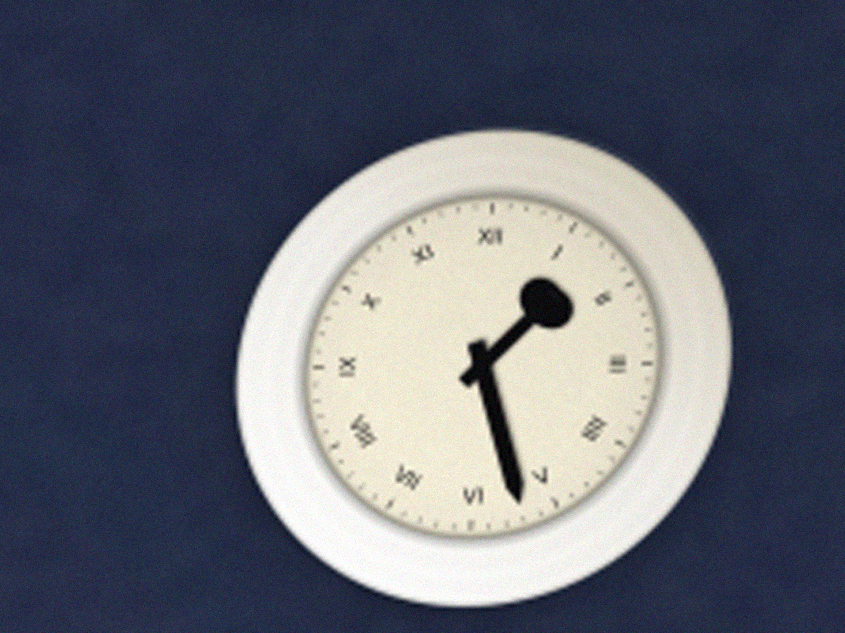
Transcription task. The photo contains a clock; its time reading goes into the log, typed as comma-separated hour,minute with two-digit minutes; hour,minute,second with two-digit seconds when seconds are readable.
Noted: 1,27
